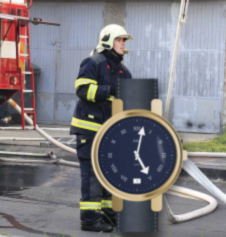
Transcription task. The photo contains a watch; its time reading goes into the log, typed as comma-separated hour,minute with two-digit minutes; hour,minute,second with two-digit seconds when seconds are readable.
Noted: 5,02
